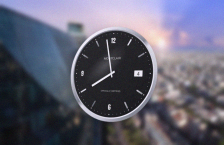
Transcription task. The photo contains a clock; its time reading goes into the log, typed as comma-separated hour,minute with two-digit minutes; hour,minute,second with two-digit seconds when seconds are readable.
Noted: 7,58
